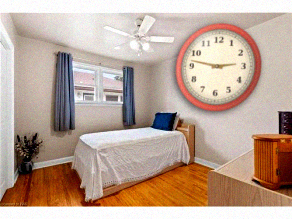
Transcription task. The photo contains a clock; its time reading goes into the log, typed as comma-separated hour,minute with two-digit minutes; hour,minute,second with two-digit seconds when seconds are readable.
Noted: 2,47
